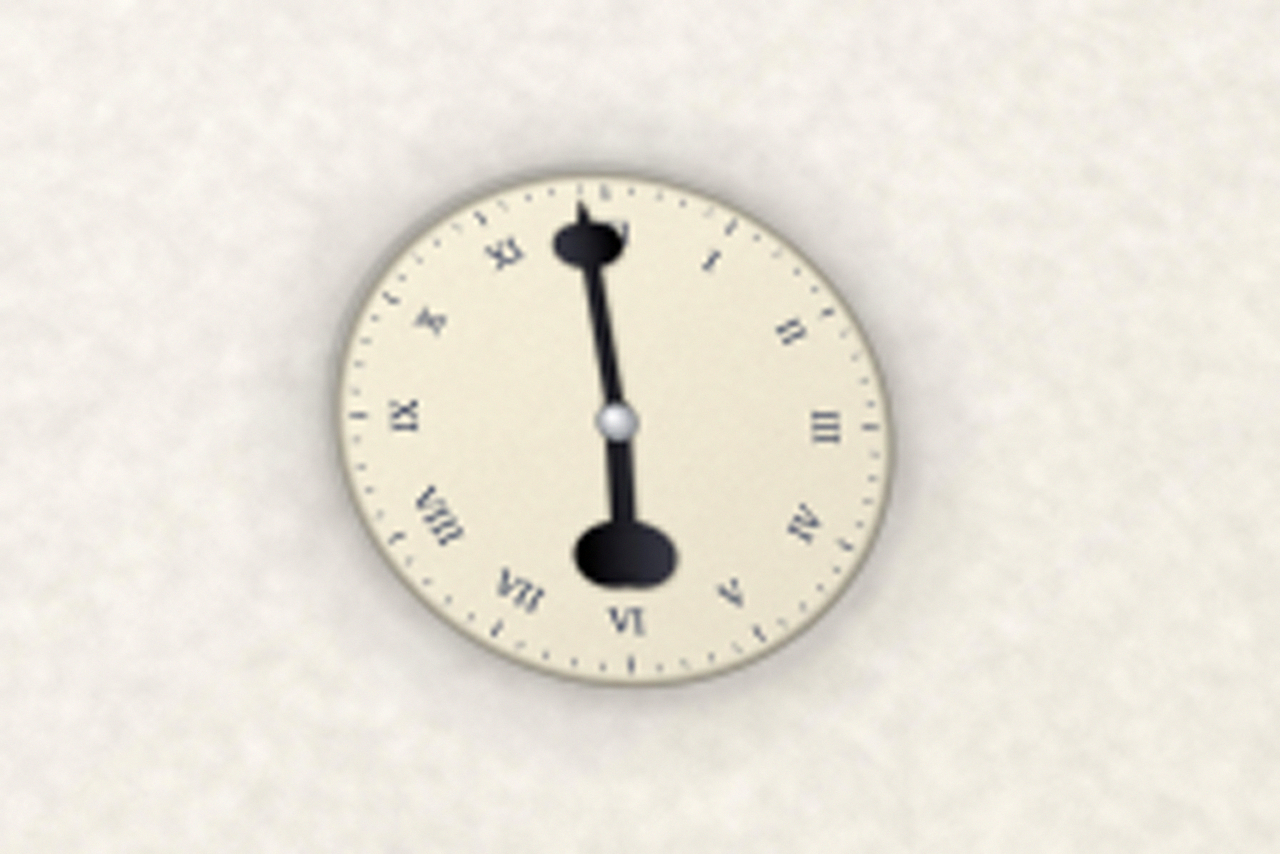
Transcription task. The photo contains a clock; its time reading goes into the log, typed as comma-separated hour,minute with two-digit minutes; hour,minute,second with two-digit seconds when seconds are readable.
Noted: 5,59
